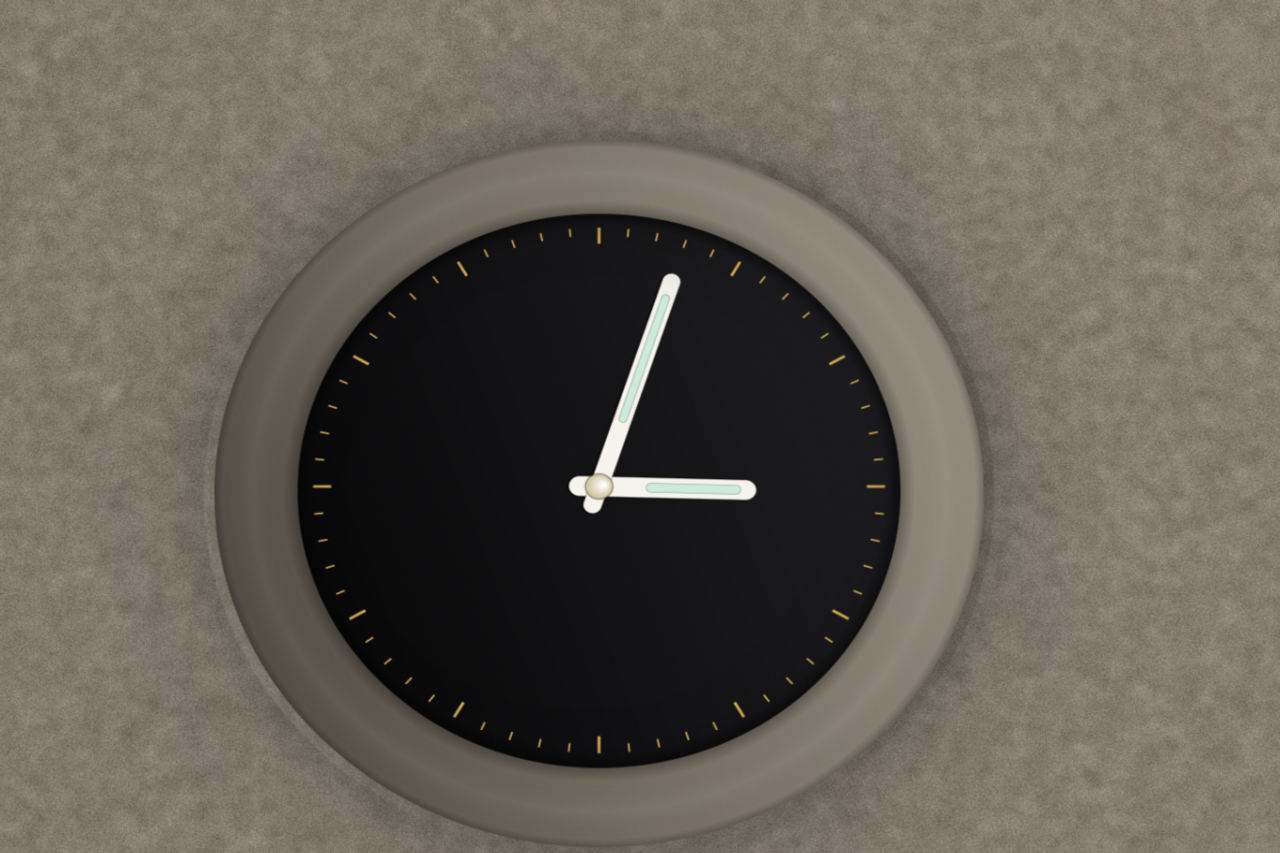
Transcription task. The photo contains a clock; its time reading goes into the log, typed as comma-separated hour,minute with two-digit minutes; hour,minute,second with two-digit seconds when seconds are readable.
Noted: 3,03
